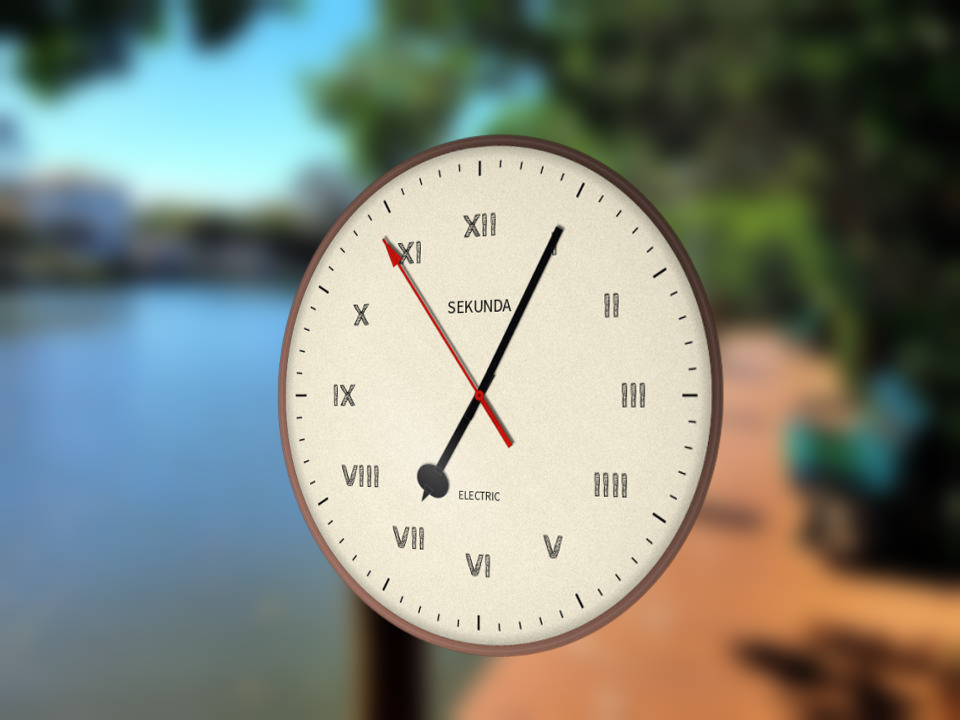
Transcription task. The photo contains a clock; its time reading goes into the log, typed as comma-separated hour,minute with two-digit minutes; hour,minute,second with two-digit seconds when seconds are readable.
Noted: 7,04,54
